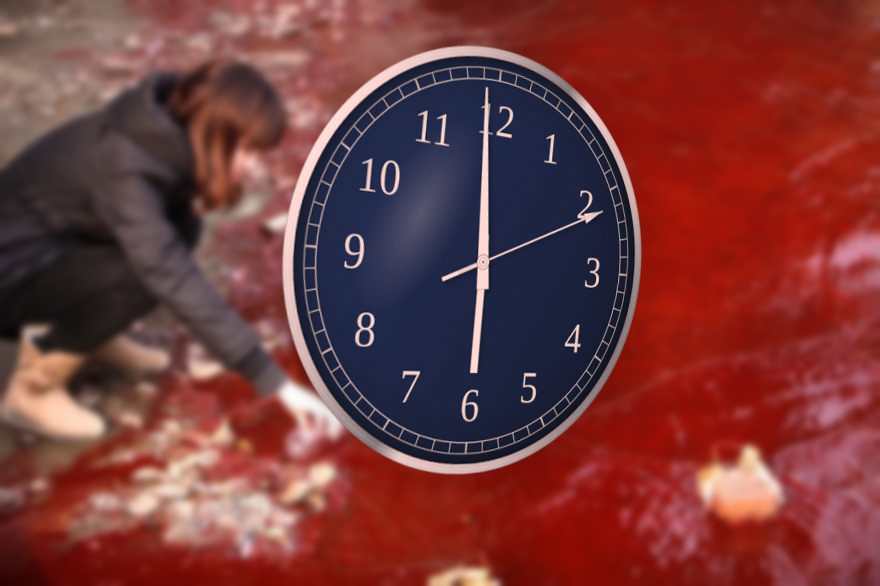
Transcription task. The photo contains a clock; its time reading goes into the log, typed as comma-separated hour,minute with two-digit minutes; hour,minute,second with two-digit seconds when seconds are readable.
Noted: 5,59,11
